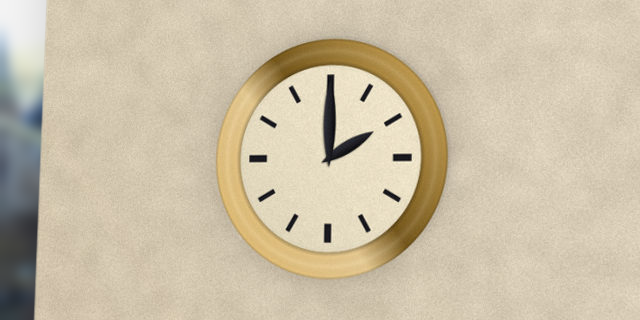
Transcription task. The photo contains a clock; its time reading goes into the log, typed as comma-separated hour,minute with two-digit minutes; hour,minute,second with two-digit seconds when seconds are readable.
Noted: 2,00
